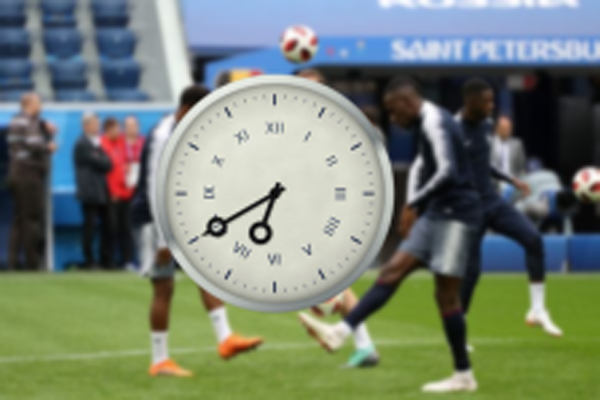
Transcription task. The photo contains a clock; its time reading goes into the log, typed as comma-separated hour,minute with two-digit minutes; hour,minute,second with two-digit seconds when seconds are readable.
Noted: 6,40
